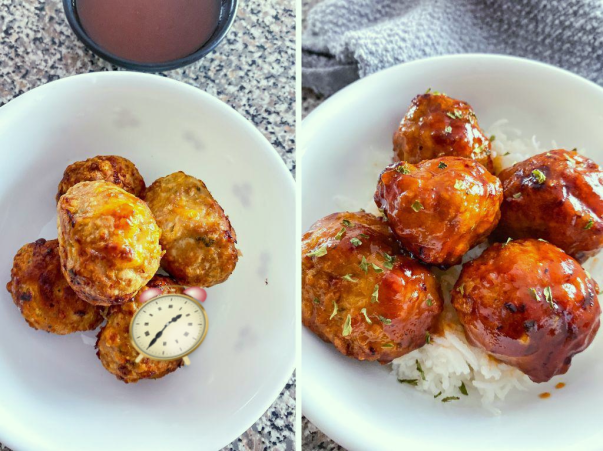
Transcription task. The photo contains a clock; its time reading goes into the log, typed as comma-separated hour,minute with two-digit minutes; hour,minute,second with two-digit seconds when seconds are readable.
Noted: 1,35
